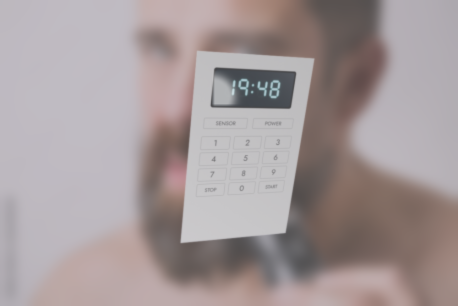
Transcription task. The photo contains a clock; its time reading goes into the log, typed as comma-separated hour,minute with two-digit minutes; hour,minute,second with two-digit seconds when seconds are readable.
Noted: 19,48
